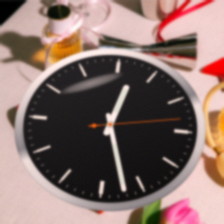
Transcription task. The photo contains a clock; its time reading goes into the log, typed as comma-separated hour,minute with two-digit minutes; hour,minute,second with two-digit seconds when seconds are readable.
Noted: 12,27,13
